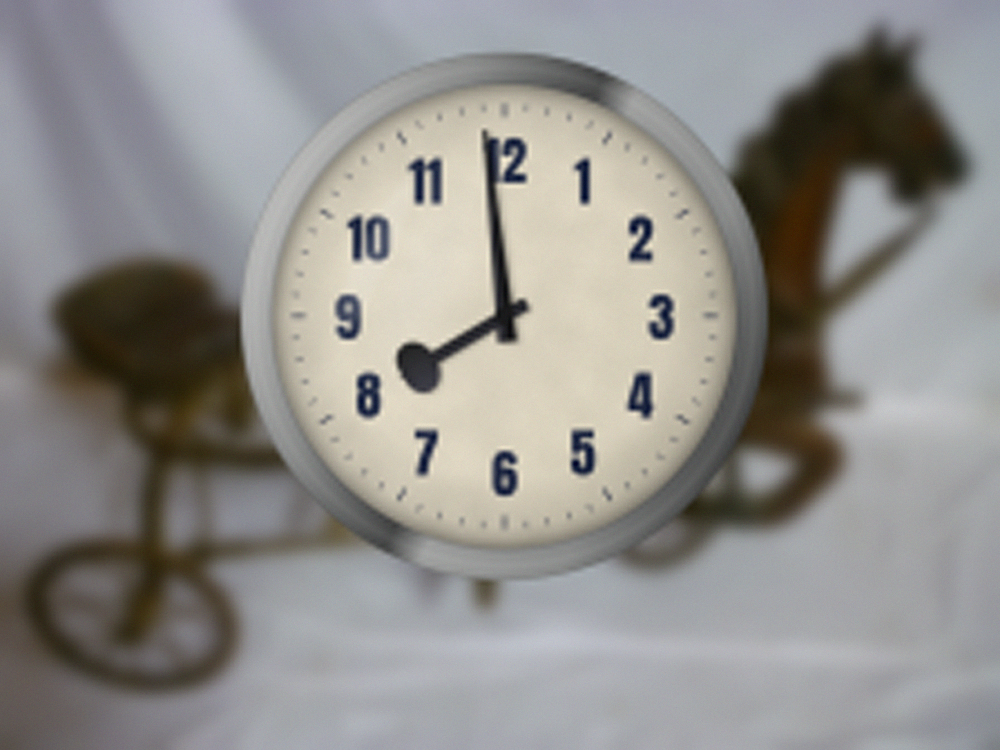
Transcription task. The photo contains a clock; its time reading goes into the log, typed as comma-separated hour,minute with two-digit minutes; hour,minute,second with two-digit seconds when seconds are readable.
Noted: 7,59
